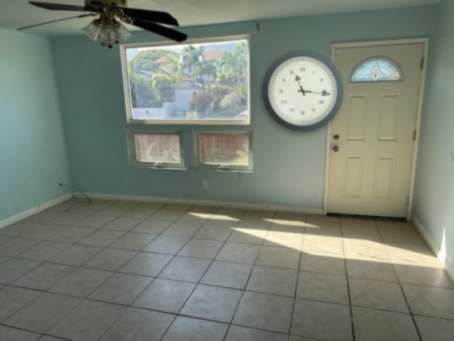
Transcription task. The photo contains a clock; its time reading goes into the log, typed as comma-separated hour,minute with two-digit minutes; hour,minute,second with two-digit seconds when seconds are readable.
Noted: 11,16
